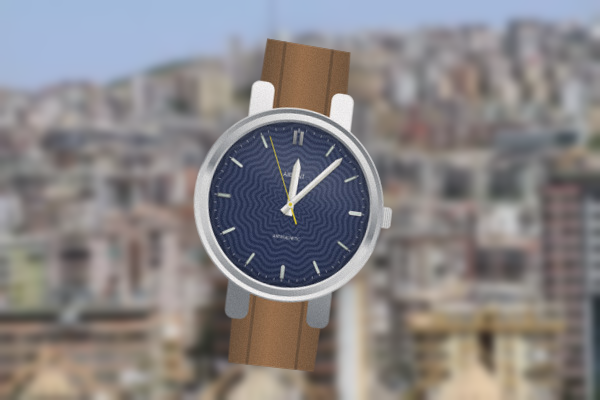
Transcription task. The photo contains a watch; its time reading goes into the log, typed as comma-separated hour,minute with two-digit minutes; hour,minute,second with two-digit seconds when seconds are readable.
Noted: 12,06,56
